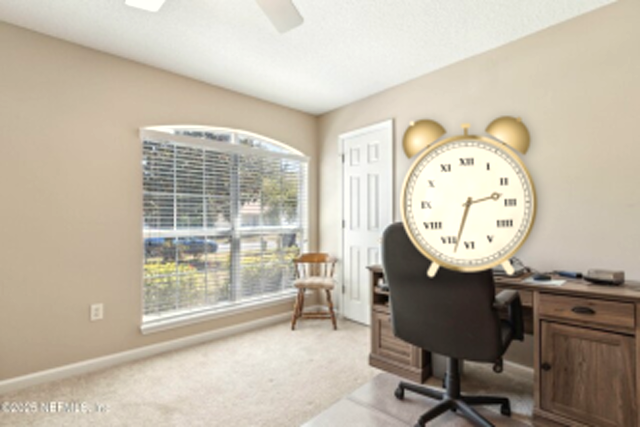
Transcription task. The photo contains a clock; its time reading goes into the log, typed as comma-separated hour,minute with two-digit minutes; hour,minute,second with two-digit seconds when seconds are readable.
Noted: 2,33
